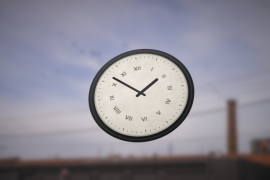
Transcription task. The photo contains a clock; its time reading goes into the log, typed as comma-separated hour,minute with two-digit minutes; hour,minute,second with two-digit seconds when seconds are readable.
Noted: 1,52
